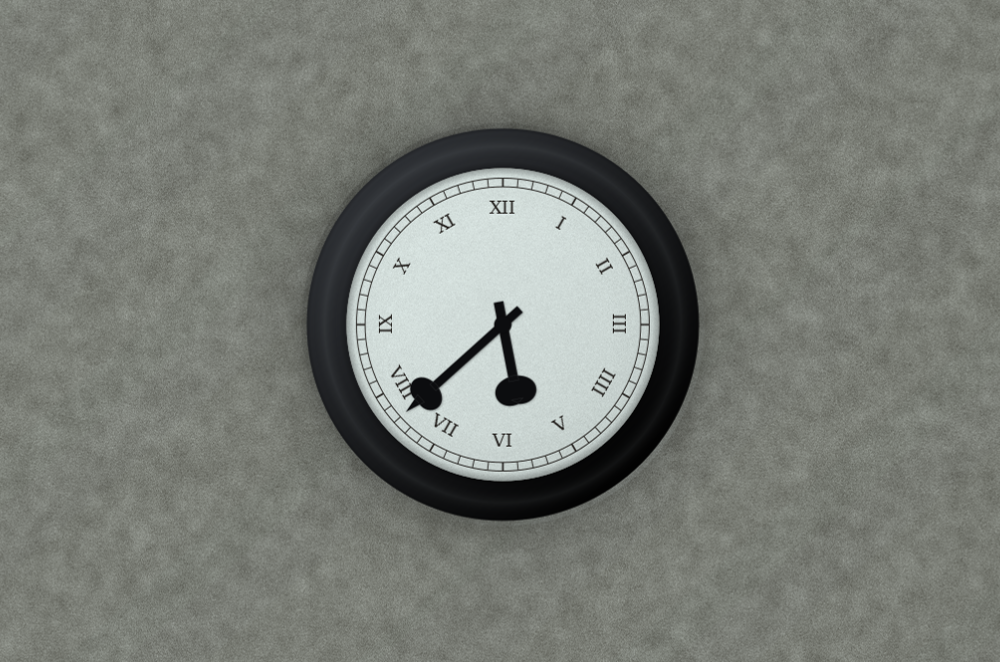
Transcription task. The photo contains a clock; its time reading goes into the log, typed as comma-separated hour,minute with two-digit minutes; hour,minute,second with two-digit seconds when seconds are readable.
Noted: 5,38
